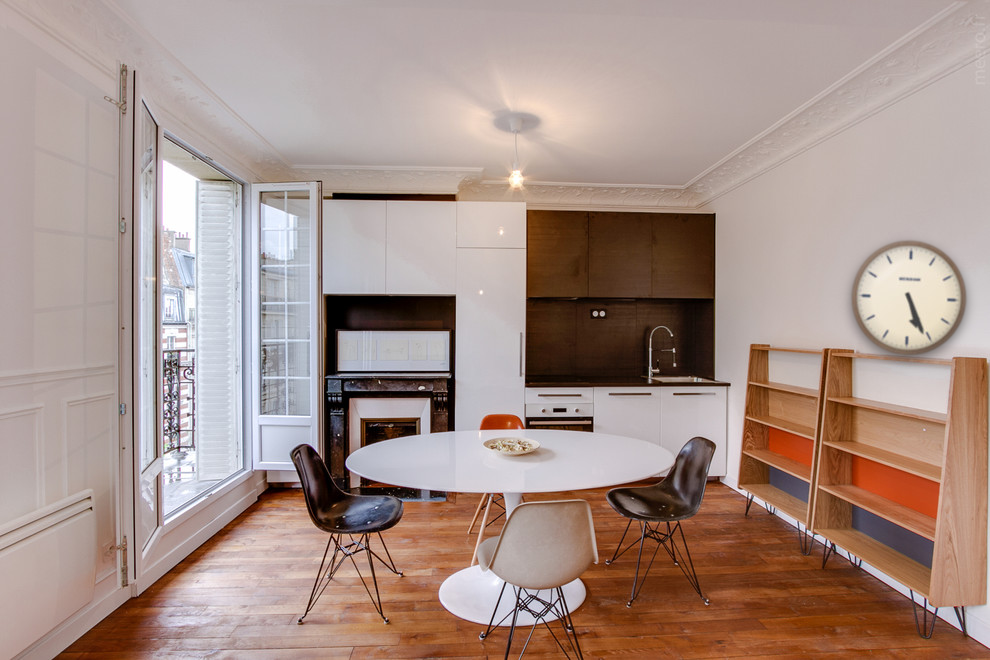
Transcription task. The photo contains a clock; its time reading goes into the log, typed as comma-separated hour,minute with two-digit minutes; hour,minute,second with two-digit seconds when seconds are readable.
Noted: 5,26
